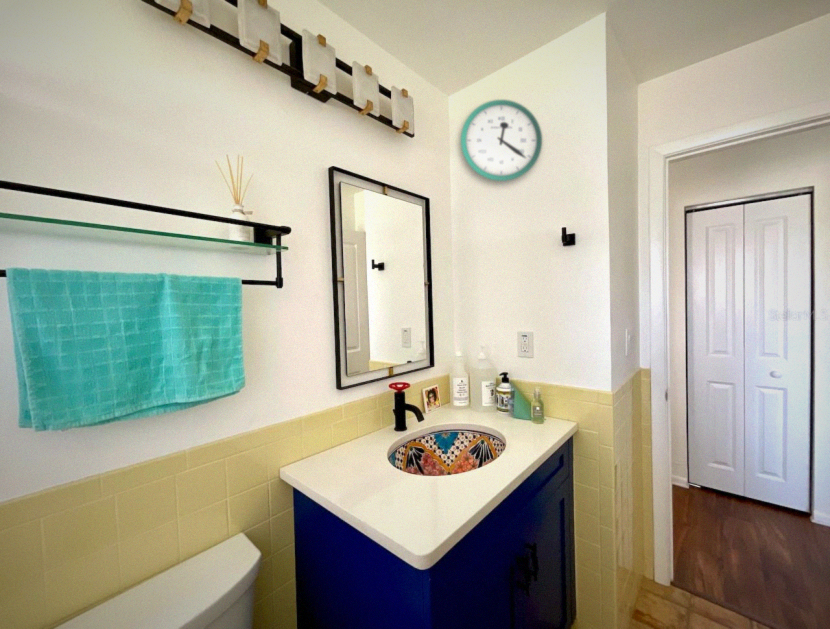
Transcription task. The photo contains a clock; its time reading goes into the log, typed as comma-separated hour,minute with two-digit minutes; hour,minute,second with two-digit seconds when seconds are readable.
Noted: 12,21
